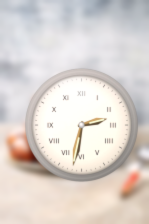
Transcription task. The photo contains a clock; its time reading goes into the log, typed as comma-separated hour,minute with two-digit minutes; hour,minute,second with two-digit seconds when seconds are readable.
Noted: 2,32
